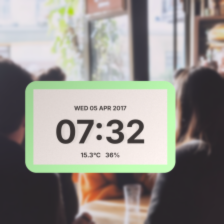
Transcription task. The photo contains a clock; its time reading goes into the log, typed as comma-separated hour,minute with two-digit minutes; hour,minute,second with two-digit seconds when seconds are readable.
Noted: 7,32
